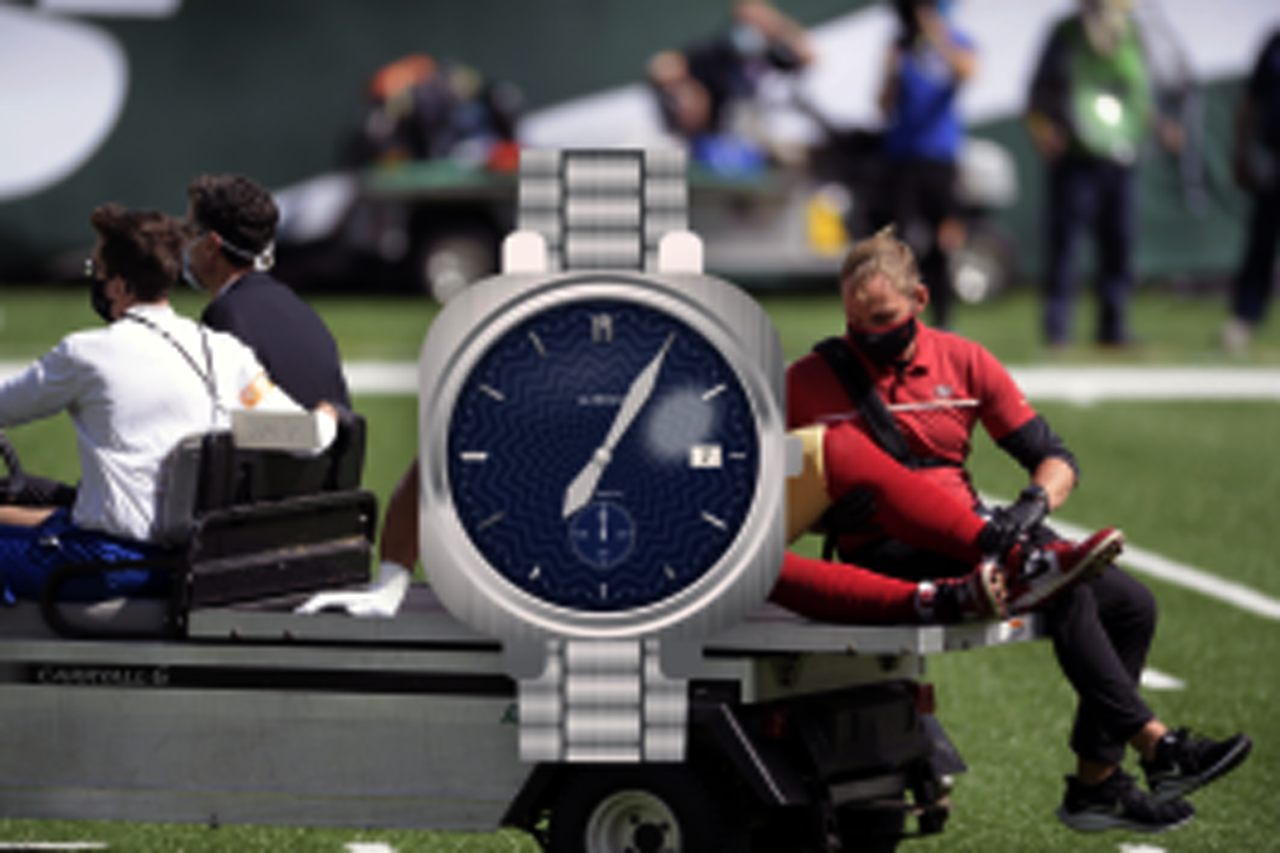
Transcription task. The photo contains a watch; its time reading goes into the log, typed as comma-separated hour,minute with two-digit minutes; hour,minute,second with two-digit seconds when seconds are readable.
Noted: 7,05
